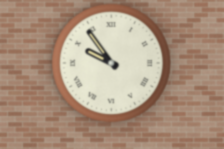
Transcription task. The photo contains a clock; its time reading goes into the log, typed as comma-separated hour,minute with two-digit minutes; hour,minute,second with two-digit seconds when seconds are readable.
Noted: 9,54
